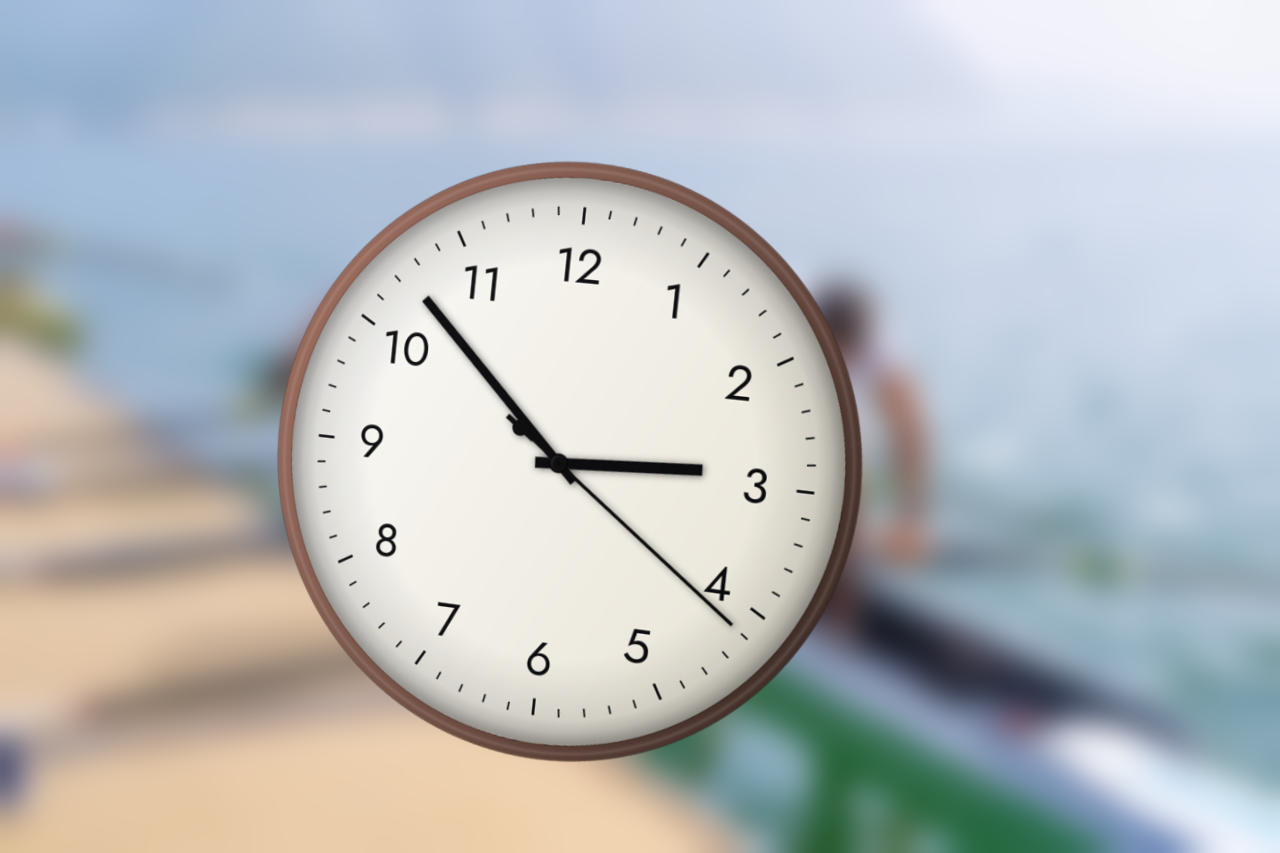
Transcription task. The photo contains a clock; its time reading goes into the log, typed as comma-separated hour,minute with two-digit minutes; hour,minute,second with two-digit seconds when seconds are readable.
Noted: 2,52,21
